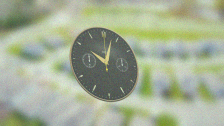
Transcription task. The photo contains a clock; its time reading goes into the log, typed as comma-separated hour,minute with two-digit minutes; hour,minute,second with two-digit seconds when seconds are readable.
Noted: 10,03
